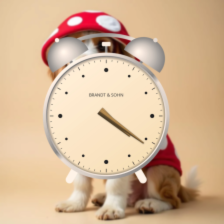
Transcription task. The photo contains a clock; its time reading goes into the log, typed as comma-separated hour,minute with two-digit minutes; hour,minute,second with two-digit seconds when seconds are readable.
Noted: 4,21
